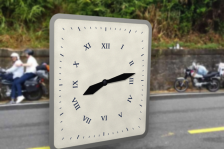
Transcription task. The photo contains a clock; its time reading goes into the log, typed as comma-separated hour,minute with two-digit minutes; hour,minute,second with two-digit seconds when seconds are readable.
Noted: 8,13
